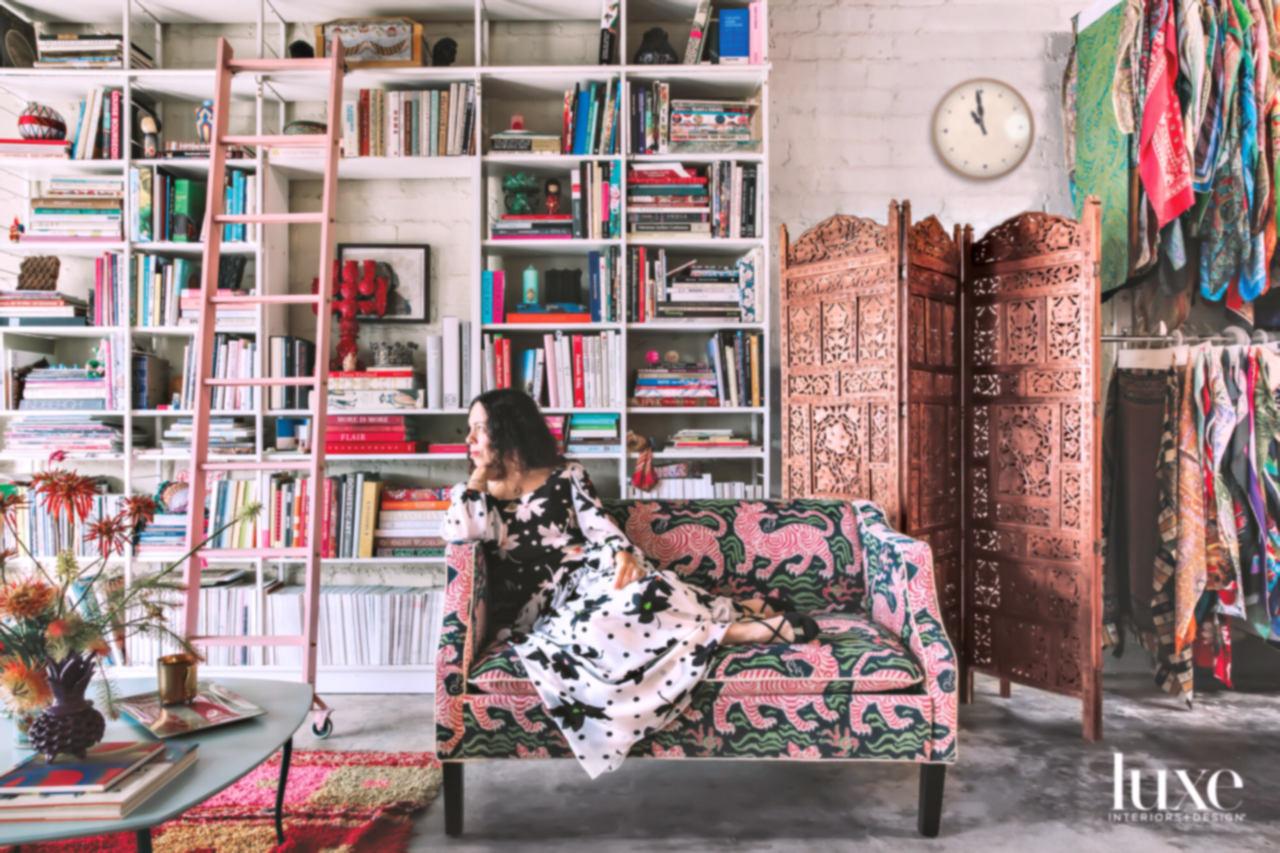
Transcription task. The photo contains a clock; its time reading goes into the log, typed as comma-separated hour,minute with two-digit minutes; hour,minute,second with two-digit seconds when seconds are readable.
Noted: 10,59
